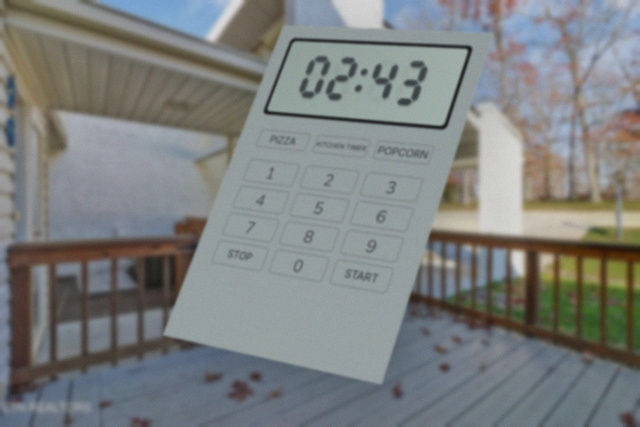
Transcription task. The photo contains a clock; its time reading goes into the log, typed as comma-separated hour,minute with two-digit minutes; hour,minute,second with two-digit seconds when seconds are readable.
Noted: 2,43
